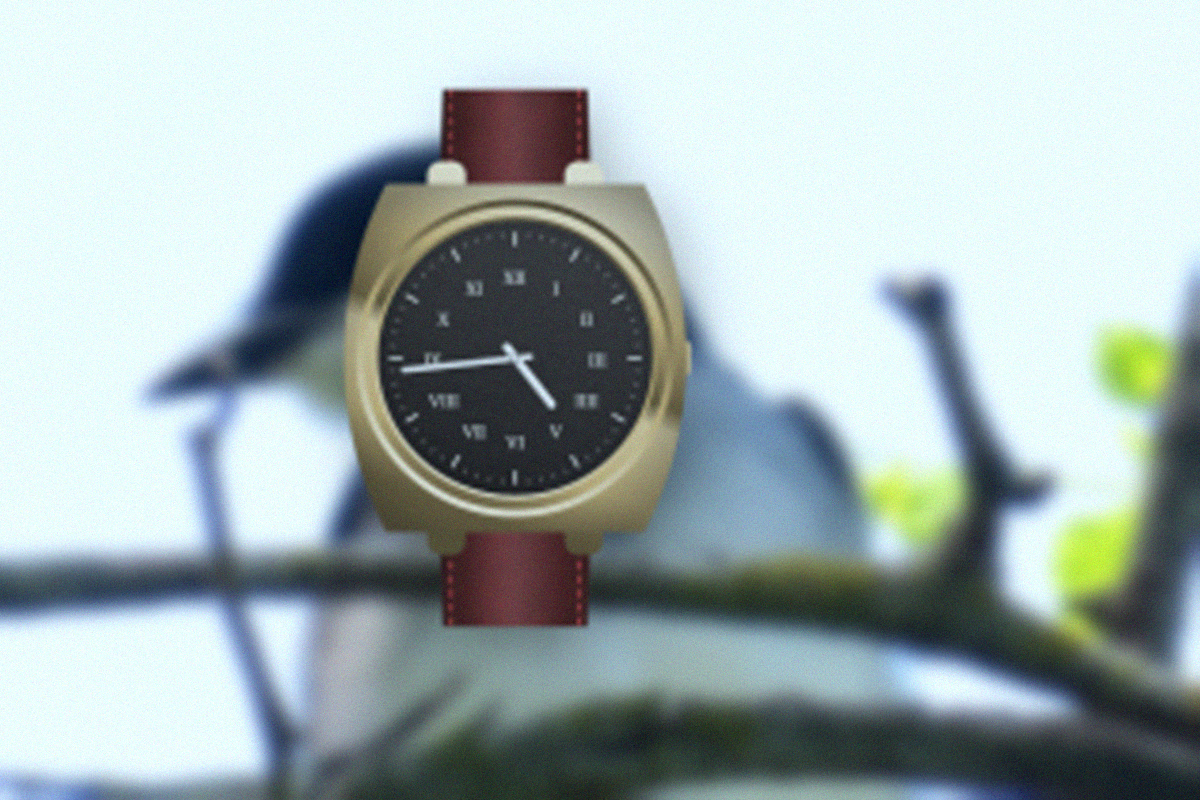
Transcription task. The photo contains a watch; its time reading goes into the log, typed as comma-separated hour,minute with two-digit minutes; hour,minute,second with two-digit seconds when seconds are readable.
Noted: 4,44
